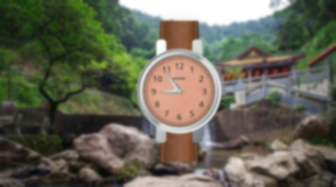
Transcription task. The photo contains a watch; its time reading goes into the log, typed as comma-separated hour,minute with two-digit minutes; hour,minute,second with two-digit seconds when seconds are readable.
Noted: 8,54
